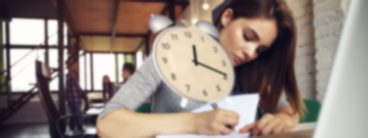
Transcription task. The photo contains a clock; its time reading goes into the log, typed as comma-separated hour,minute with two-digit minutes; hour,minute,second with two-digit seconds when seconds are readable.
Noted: 12,19
